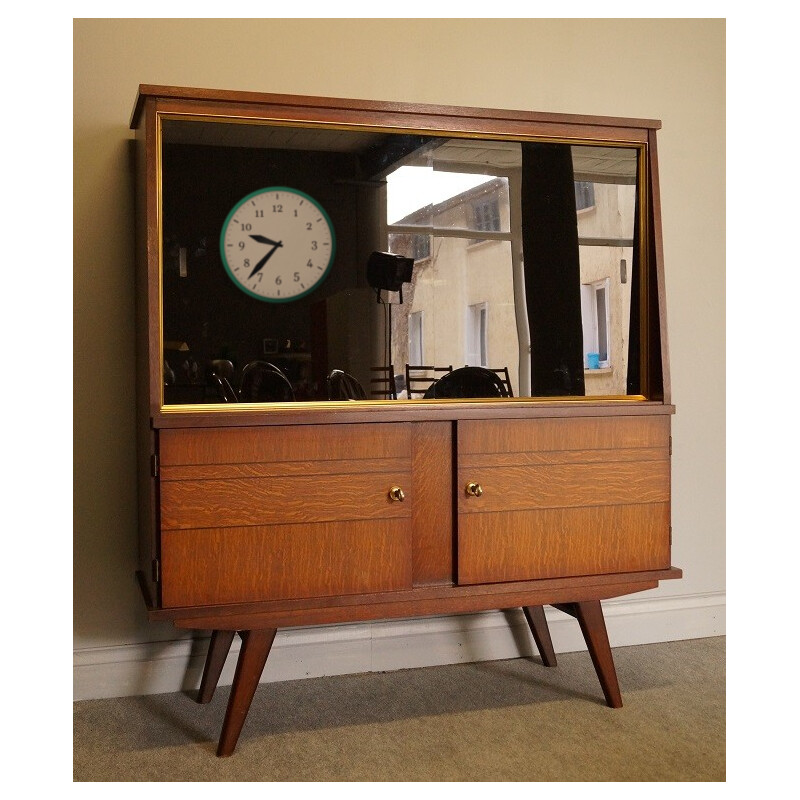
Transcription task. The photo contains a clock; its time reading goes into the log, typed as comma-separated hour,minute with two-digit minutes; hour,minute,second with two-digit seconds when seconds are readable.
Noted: 9,37
